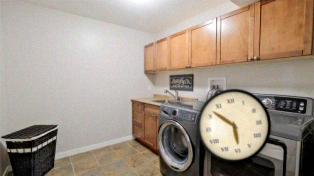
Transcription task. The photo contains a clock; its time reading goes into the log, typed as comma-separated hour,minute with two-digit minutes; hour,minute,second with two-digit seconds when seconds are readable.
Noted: 5,52
